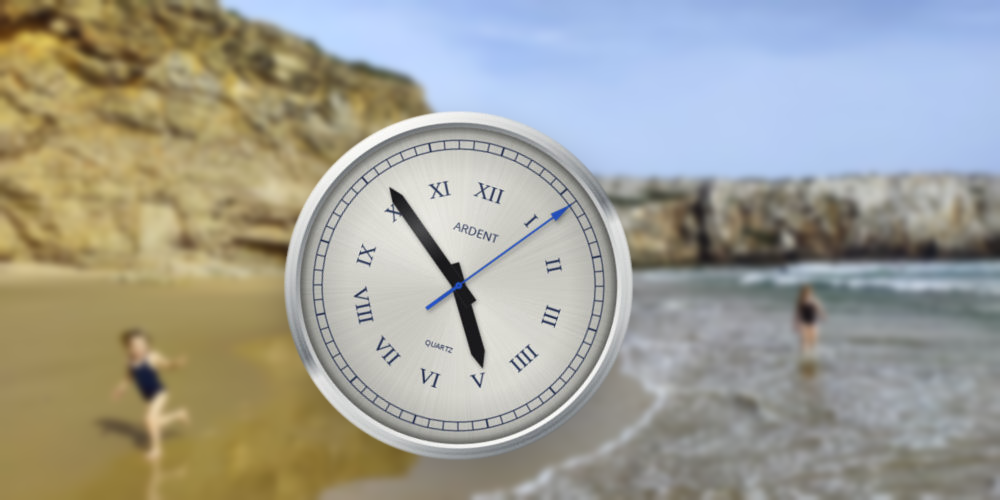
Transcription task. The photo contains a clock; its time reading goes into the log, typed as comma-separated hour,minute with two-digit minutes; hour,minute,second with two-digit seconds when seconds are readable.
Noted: 4,51,06
